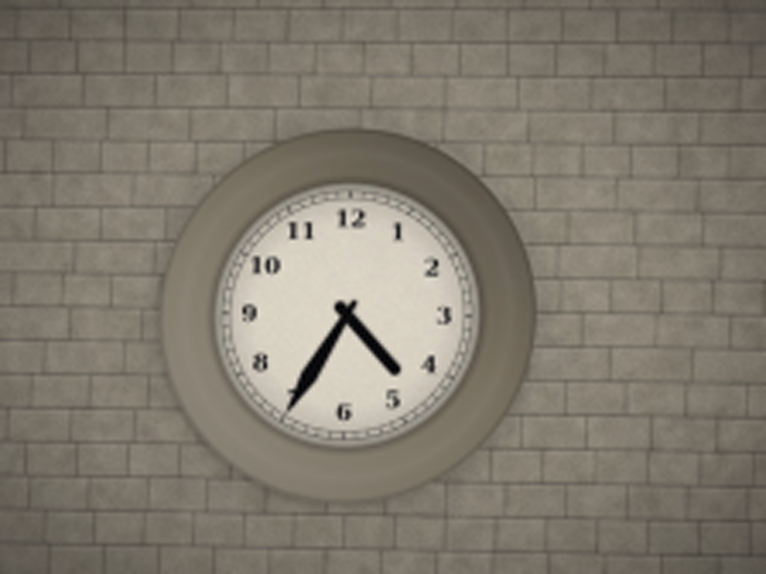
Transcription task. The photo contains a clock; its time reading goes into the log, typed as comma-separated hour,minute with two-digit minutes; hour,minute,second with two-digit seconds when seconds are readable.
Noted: 4,35
